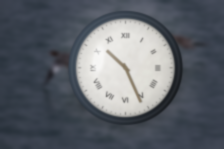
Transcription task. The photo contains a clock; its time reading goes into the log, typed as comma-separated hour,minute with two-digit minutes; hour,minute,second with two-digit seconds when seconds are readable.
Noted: 10,26
